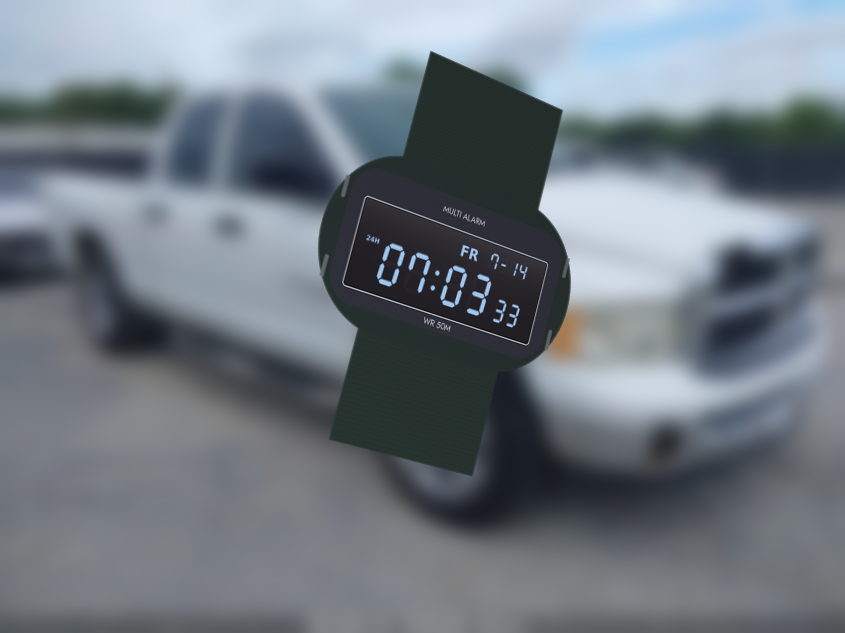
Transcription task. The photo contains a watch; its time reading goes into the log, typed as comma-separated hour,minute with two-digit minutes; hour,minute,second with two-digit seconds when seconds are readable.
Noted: 7,03,33
